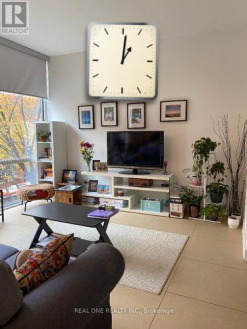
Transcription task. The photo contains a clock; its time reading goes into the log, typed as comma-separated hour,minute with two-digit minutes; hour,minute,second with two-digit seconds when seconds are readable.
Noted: 1,01
